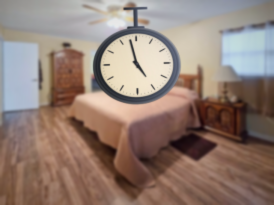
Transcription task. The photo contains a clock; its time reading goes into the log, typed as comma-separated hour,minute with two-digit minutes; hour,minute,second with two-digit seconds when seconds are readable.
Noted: 4,58
